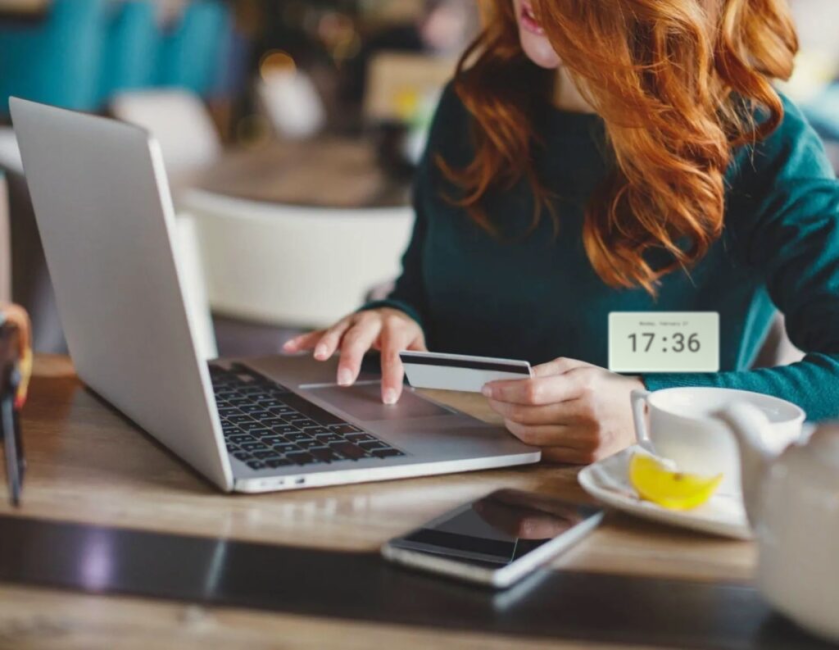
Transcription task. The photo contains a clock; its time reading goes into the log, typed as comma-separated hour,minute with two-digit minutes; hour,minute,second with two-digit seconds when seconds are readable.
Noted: 17,36
